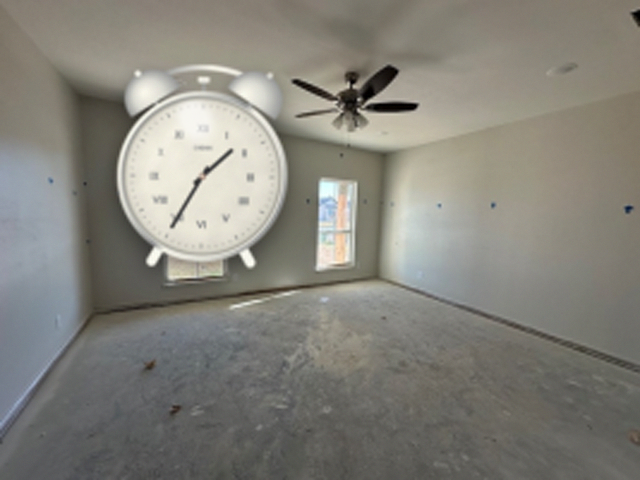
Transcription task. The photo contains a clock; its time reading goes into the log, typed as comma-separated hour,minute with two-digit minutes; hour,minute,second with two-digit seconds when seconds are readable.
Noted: 1,35
